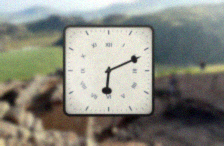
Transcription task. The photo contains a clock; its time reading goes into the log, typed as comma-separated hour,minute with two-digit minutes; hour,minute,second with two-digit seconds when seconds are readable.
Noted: 6,11
